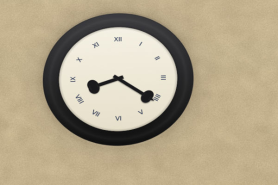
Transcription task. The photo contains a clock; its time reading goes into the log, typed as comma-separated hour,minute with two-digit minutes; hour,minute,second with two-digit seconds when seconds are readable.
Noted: 8,21
